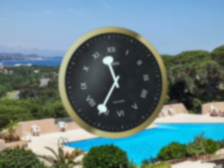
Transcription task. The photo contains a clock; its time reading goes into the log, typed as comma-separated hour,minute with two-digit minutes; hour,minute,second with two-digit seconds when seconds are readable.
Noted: 11,36
